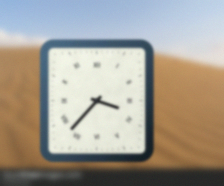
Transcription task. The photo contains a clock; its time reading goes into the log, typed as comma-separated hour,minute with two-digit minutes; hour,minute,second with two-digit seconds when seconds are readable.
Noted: 3,37
